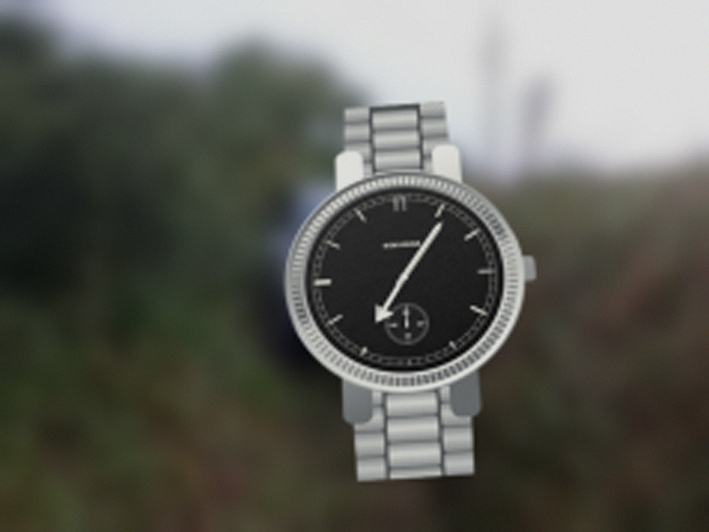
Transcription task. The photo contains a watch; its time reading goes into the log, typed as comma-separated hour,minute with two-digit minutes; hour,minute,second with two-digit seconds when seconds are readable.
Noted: 7,06
